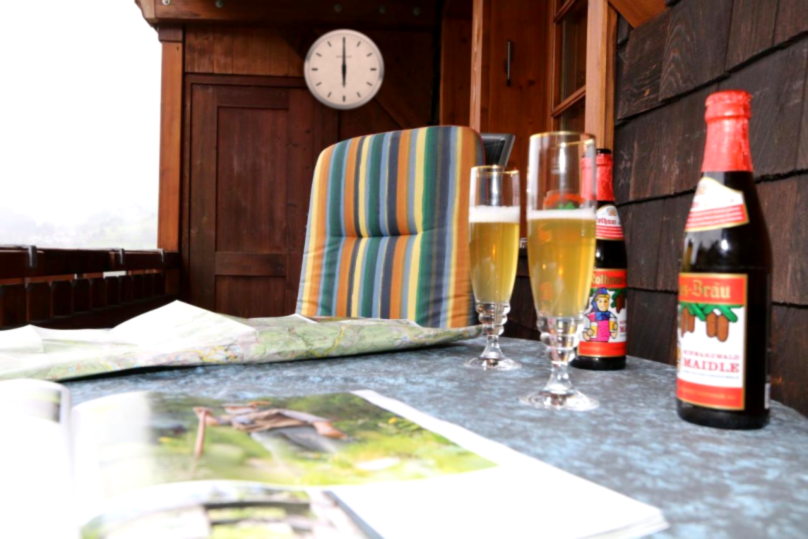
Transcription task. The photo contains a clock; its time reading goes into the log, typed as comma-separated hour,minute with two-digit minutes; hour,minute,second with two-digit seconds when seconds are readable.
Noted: 6,00
